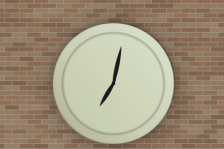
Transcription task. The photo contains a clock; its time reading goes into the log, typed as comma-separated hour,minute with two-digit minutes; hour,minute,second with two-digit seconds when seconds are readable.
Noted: 7,02
